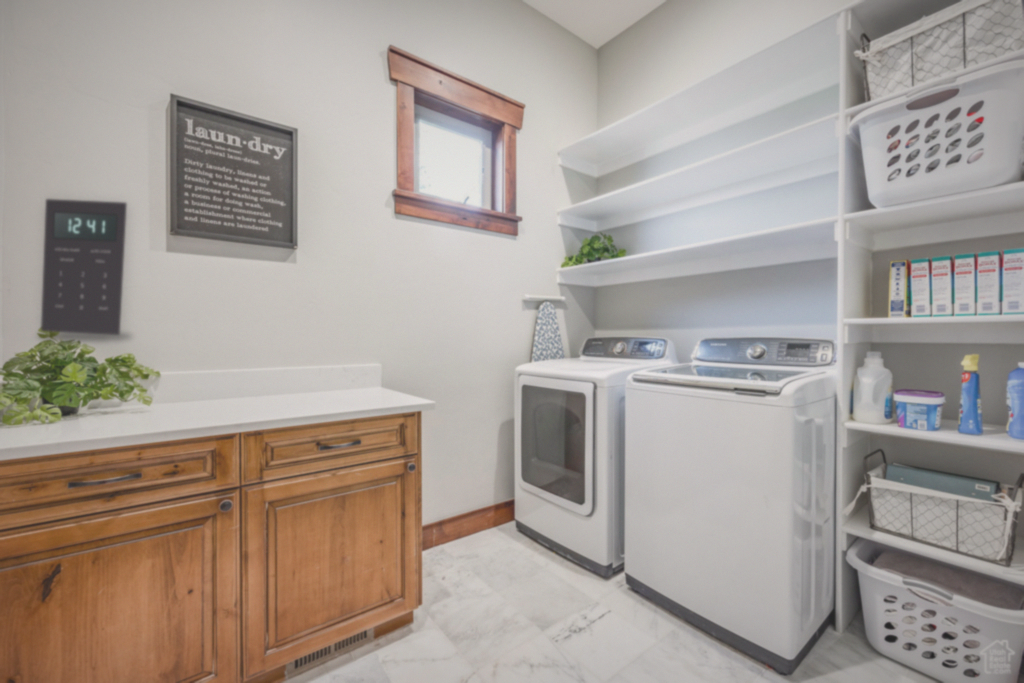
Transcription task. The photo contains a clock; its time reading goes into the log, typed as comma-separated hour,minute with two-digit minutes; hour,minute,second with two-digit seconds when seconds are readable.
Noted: 12,41
